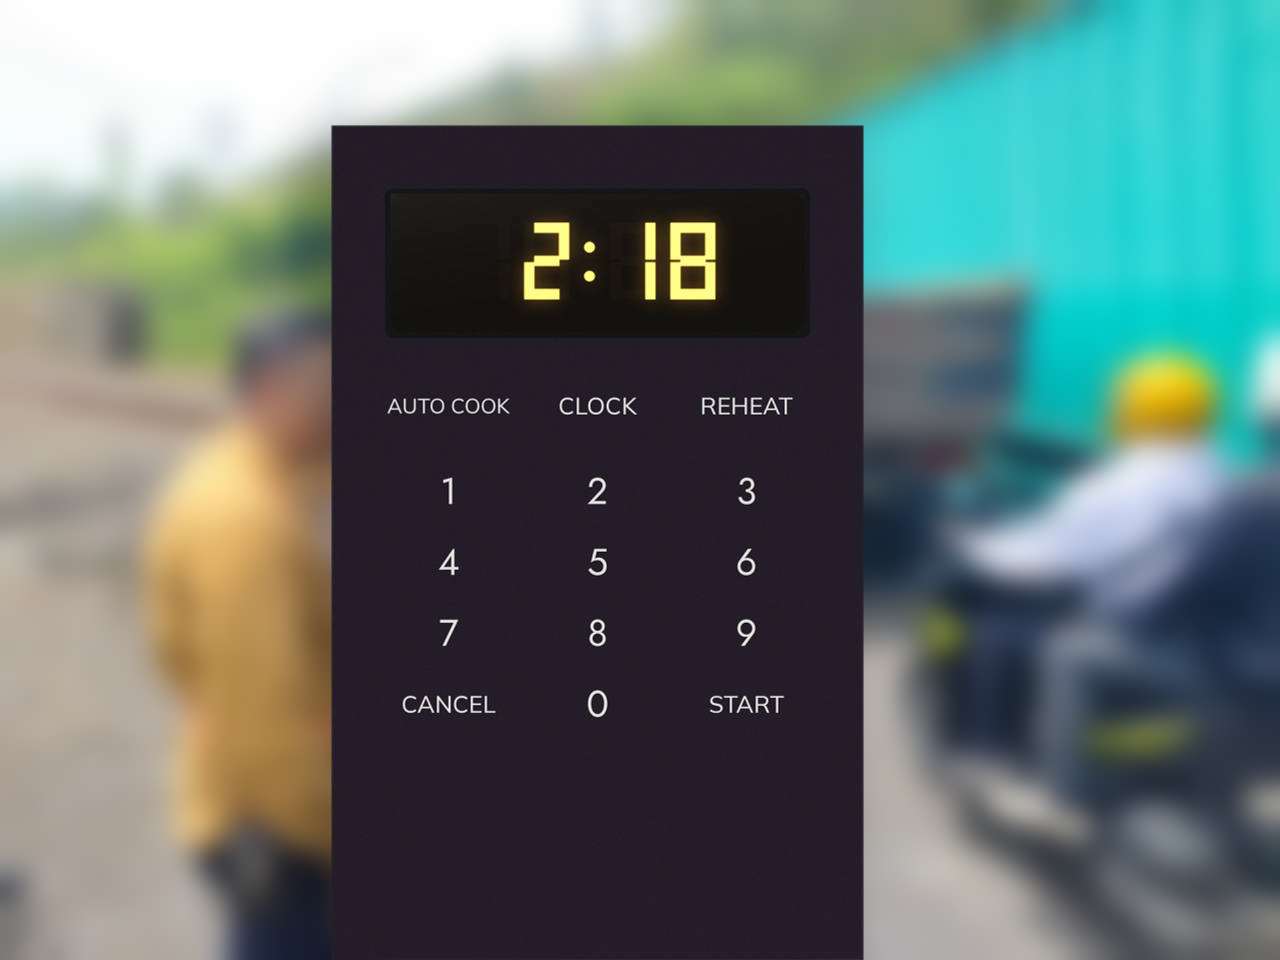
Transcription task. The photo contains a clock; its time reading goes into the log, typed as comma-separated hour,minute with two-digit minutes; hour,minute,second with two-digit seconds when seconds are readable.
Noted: 2,18
